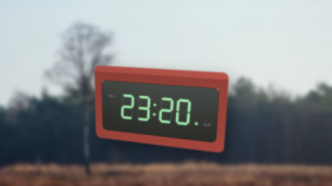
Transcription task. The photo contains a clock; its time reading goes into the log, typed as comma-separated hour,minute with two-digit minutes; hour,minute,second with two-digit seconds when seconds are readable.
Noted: 23,20
